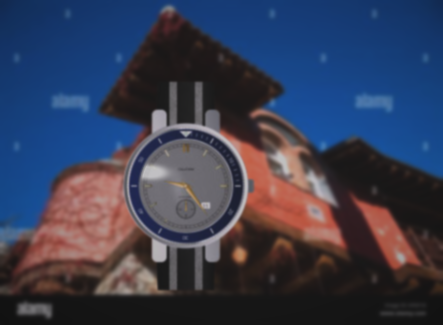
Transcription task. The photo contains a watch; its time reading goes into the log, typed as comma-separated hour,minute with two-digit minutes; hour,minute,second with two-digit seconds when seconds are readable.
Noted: 9,24
